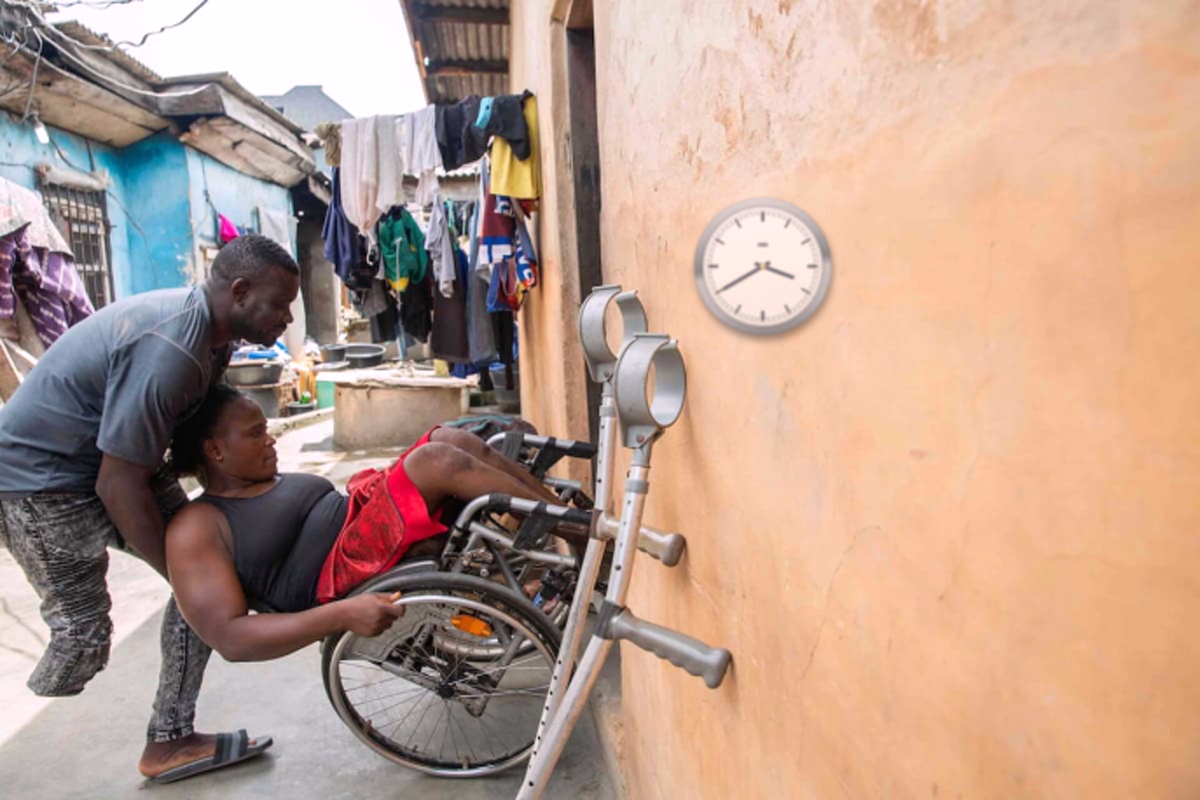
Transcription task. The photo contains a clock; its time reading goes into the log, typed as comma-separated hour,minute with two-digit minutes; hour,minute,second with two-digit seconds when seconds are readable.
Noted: 3,40
